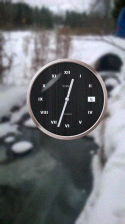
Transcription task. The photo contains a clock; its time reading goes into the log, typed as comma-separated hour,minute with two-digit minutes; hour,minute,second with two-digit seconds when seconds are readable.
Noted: 12,33
